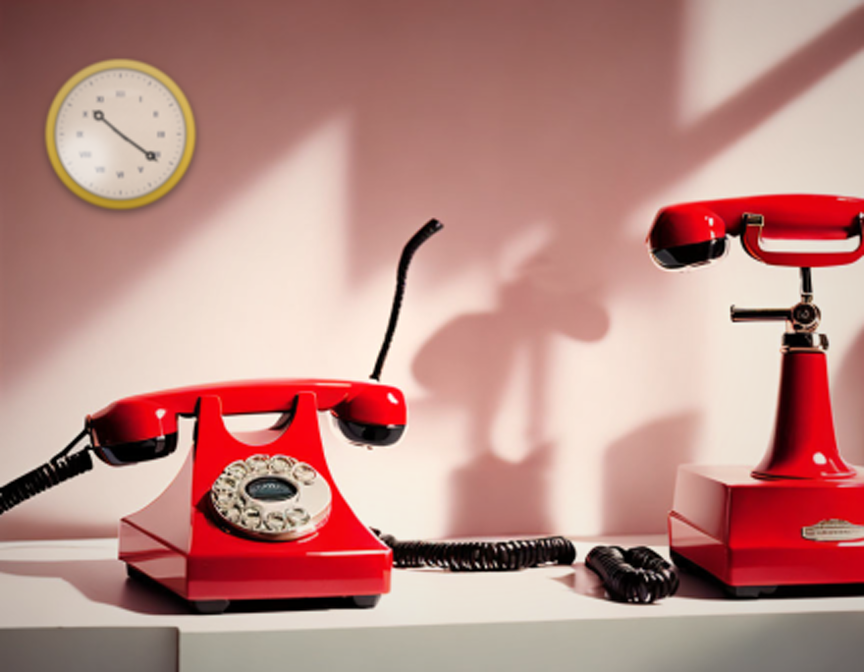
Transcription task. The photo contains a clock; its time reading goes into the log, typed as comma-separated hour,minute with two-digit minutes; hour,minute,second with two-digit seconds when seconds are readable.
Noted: 10,21
